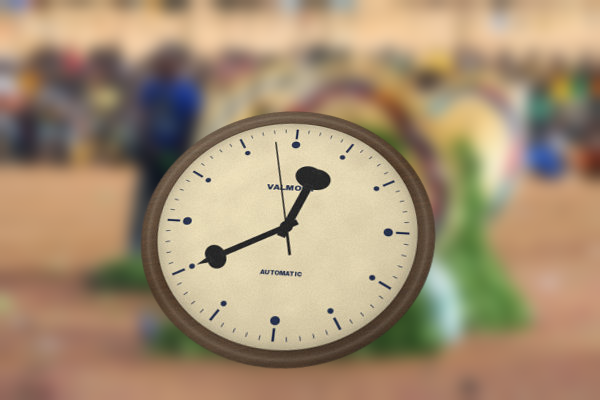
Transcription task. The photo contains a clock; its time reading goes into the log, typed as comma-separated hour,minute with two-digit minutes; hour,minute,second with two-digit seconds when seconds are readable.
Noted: 12,39,58
